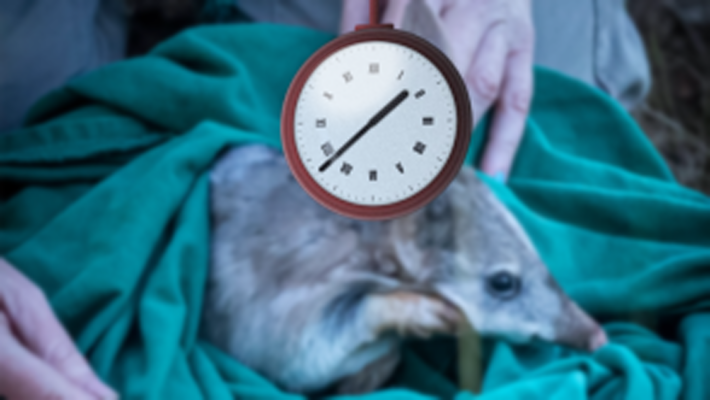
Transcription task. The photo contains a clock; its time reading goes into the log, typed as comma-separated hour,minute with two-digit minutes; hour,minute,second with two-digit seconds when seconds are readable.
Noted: 1,38
